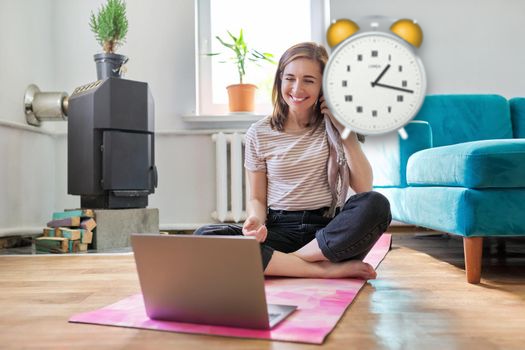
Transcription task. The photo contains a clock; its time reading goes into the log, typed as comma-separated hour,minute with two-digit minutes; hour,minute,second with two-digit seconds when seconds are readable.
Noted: 1,17
